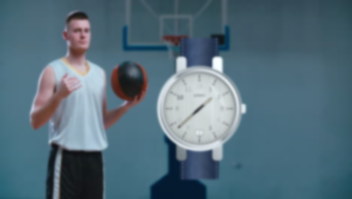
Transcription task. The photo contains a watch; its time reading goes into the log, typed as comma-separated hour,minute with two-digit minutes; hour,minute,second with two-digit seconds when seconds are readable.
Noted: 1,38
